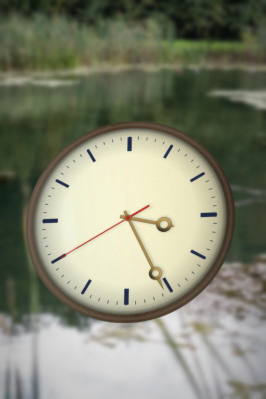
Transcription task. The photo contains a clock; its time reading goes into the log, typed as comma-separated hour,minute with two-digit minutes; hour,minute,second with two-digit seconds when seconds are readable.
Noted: 3,25,40
